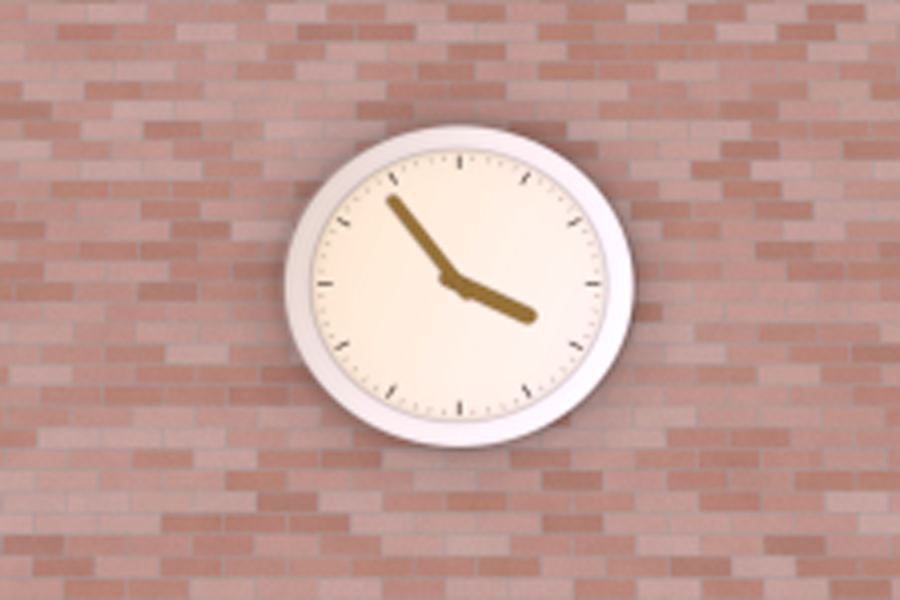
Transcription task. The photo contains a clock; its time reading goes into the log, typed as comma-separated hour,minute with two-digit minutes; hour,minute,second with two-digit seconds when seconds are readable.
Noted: 3,54
